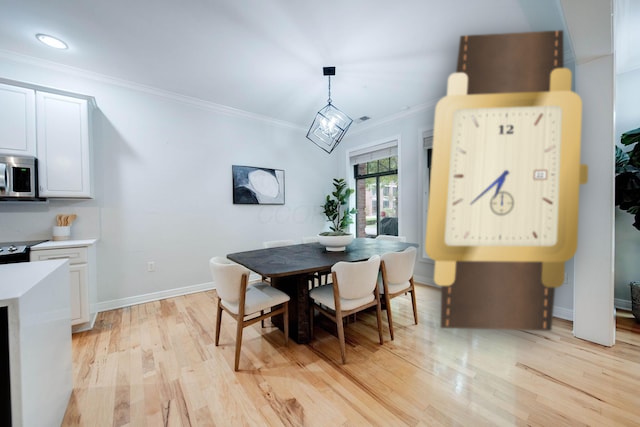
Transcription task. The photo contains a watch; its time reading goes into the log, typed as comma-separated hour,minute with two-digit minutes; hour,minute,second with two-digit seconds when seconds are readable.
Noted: 6,38
